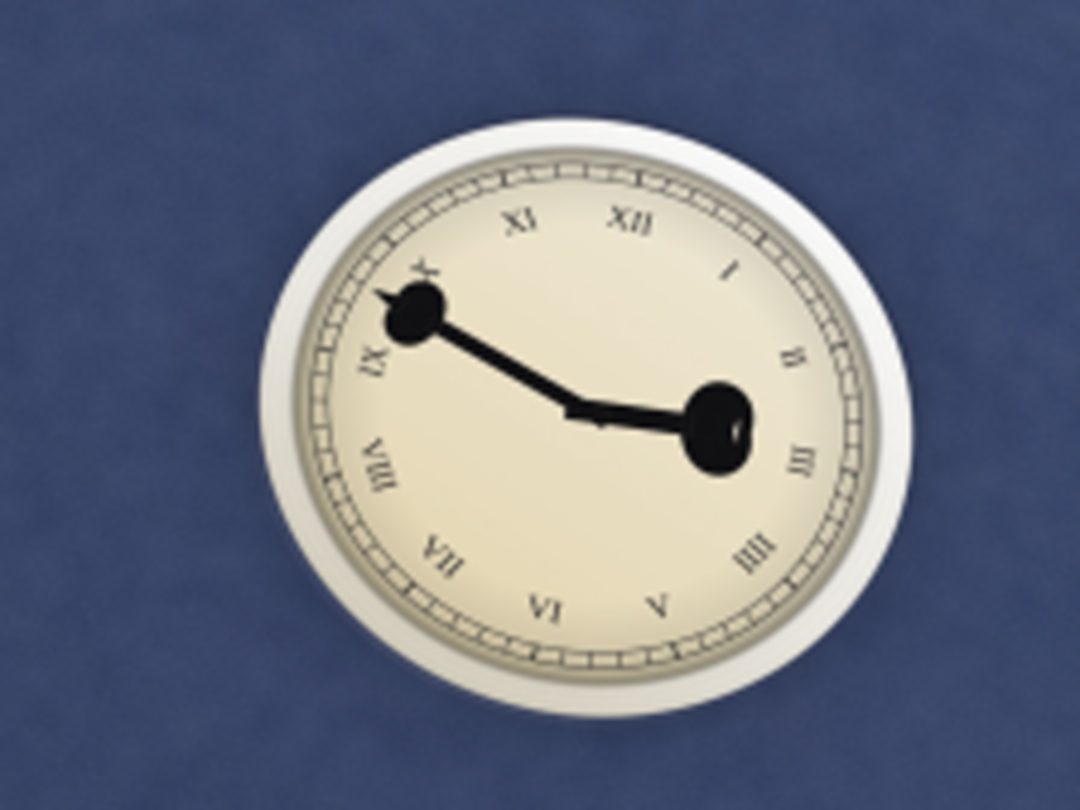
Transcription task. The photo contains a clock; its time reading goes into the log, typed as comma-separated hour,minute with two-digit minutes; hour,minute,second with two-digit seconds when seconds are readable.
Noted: 2,48
